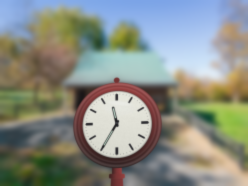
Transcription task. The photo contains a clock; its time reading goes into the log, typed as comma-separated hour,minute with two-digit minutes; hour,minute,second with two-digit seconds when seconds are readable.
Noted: 11,35
